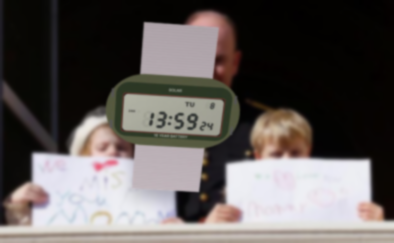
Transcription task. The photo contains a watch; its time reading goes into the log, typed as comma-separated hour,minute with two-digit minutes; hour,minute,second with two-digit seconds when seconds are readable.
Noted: 13,59
